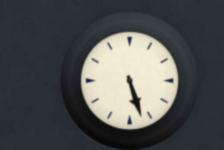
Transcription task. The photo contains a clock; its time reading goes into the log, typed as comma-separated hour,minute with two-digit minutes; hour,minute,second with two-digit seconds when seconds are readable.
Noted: 5,27
